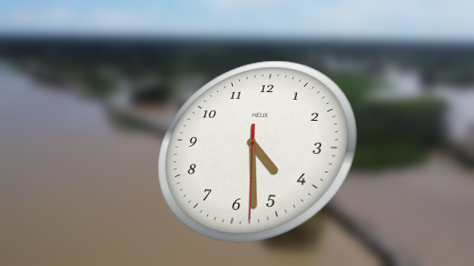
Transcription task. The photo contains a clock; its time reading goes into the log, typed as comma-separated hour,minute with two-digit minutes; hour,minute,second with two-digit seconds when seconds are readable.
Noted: 4,27,28
